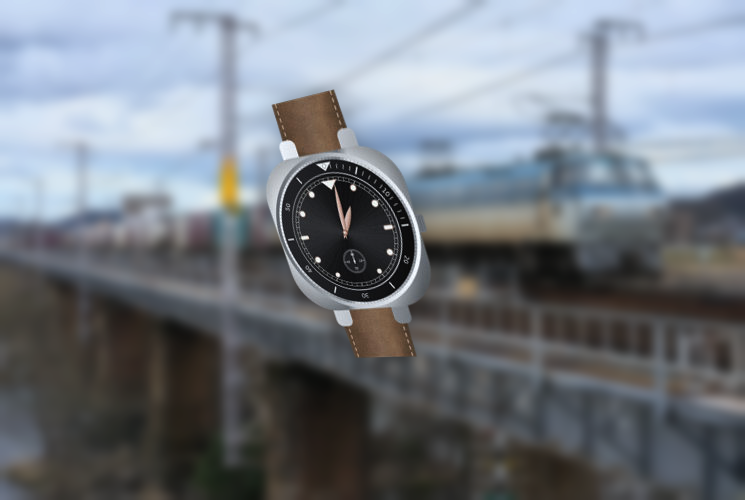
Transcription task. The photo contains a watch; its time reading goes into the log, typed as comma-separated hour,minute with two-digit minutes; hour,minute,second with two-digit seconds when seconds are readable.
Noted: 1,01
